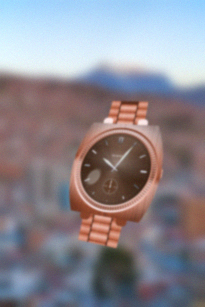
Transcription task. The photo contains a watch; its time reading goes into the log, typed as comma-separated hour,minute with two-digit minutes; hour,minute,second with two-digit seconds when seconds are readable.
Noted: 10,05
